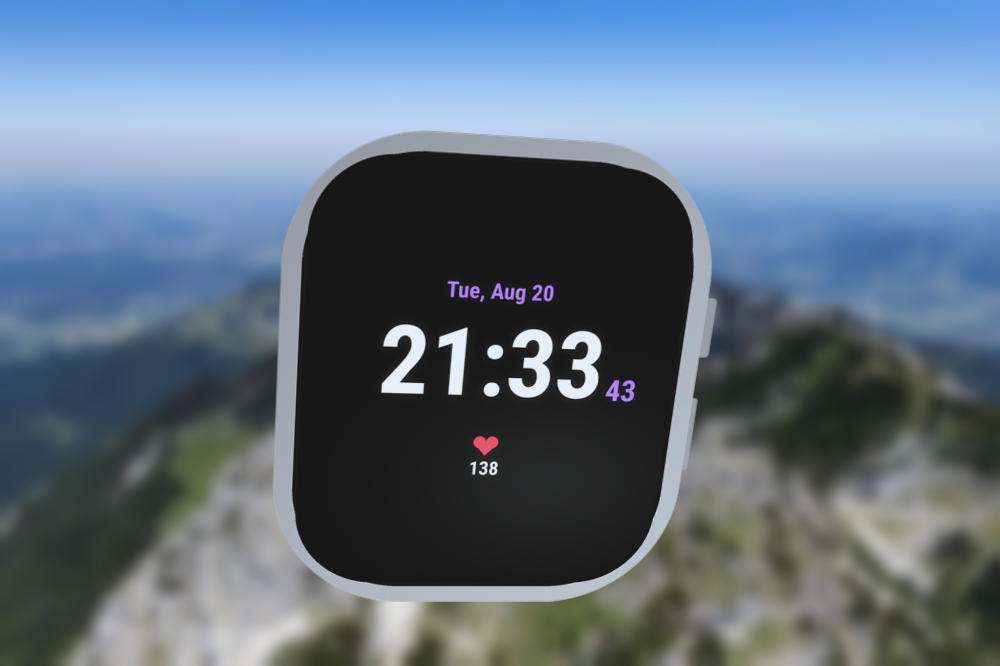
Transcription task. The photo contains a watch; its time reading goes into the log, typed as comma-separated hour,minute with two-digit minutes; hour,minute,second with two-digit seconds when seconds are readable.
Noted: 21,33,43
